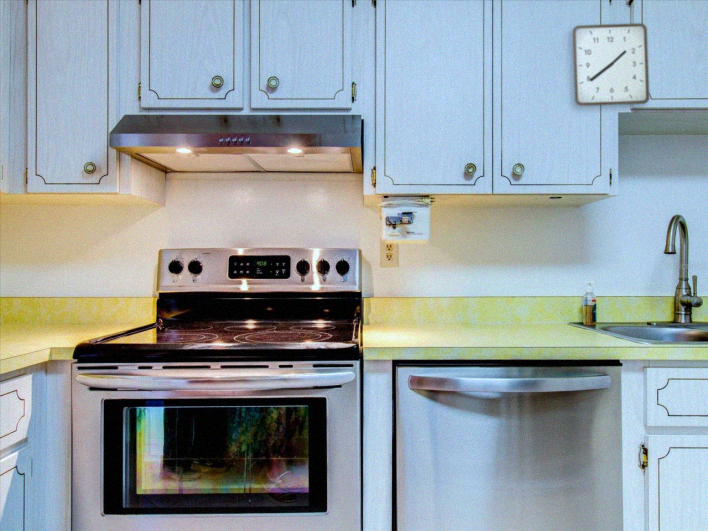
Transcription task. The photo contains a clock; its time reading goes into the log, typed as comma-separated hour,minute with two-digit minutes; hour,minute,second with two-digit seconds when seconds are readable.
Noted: 1,39
